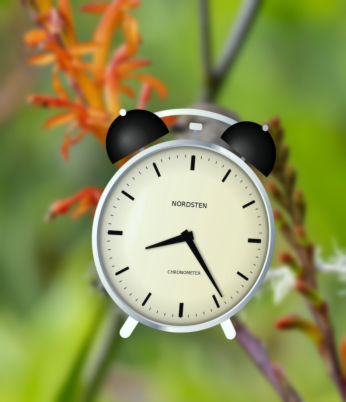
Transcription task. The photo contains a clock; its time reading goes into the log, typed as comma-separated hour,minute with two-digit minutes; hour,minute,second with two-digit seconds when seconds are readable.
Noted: 8,24
